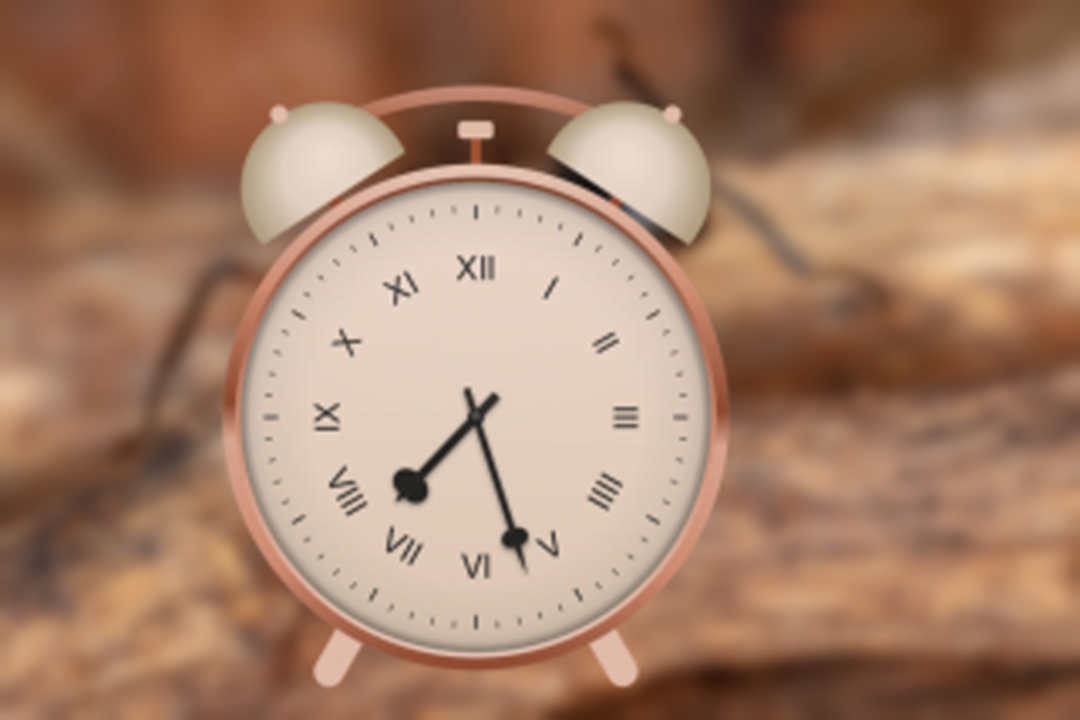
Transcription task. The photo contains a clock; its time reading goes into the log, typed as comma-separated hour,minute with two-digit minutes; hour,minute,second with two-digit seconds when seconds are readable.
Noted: 7,27
